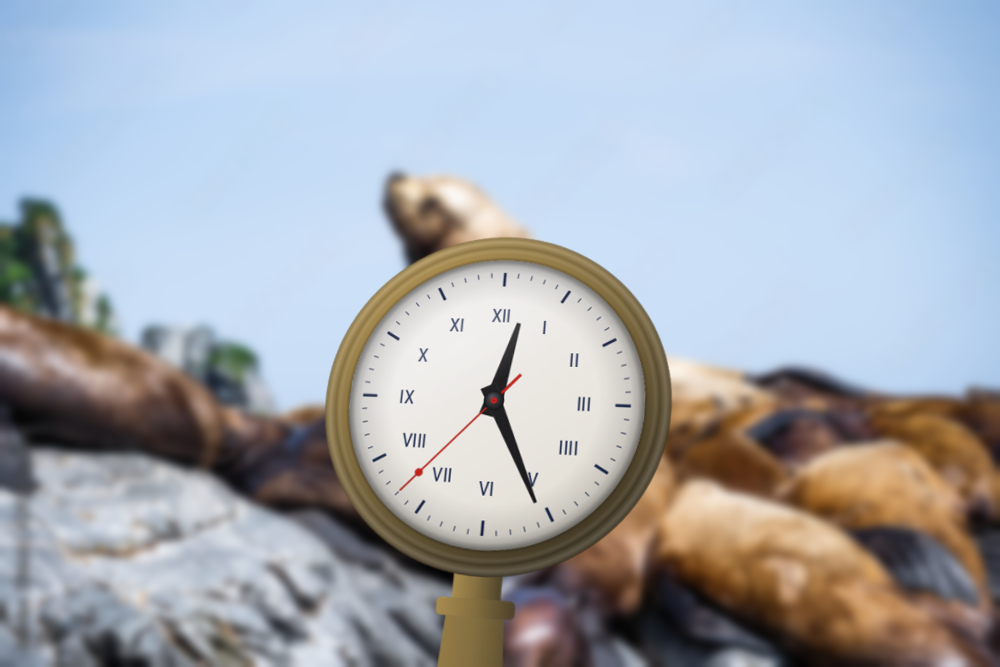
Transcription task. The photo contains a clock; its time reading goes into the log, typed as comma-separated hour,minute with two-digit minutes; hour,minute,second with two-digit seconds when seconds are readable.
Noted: 12,25,37
